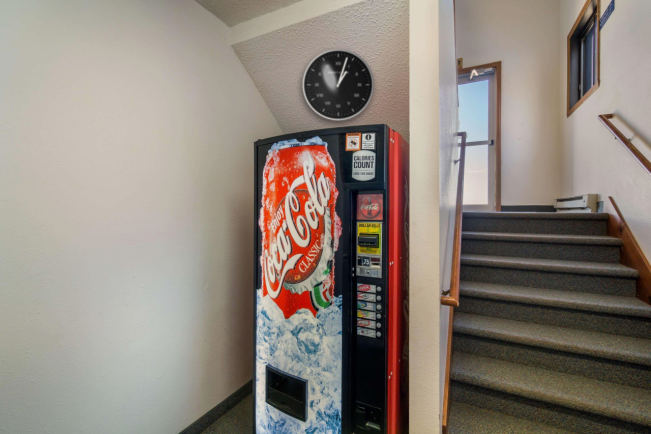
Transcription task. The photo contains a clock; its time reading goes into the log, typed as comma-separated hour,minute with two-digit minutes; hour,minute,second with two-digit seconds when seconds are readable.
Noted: 1,03
